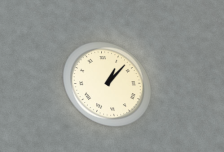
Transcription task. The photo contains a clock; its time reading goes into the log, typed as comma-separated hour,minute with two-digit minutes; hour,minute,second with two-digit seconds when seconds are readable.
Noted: 1,08
